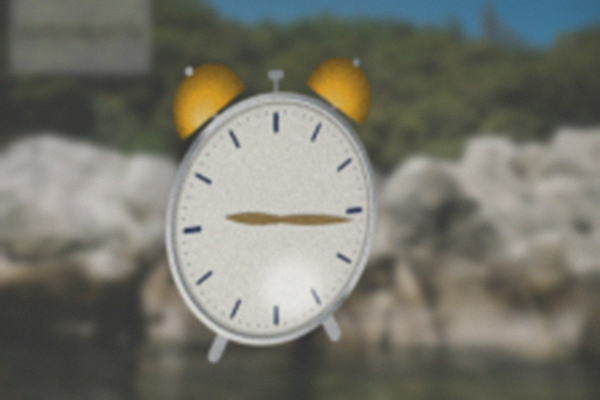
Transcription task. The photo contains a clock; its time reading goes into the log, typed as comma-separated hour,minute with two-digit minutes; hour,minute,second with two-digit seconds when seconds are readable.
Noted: 9,16
